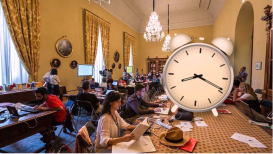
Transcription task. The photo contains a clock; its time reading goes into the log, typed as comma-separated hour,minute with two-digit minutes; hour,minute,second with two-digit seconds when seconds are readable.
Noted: 8,19
